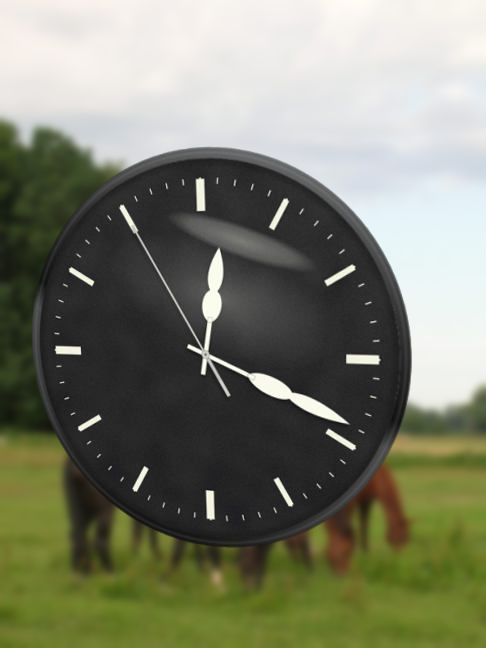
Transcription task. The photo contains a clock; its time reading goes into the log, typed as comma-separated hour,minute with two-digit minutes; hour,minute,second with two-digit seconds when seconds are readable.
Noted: 12,18,55
